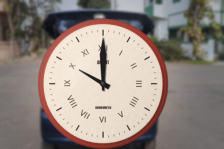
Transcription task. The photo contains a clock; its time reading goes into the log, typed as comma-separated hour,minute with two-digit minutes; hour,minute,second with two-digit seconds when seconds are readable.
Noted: 10,00
